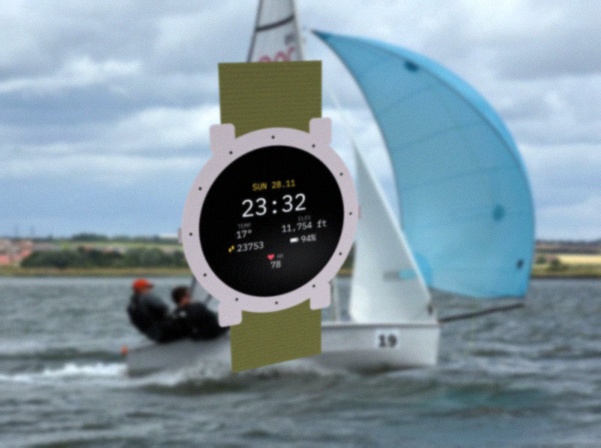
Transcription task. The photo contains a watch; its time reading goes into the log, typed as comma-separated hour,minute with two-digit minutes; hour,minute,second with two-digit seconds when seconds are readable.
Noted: 23,32
